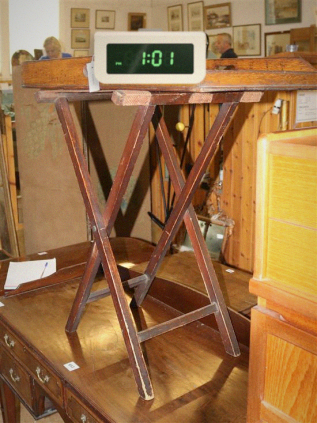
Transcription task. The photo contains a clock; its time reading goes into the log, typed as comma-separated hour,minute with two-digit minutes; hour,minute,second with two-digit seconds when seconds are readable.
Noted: 1,01
